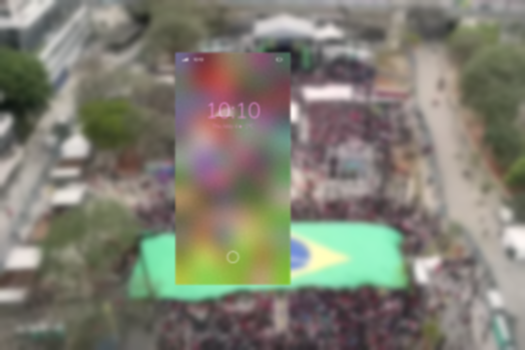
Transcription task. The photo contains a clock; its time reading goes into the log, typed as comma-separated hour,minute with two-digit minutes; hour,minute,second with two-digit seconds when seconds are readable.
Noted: 10,10
